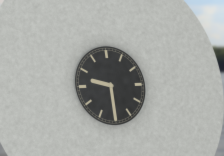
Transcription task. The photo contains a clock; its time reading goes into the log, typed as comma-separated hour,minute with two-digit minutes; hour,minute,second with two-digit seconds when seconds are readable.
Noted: 9,30
